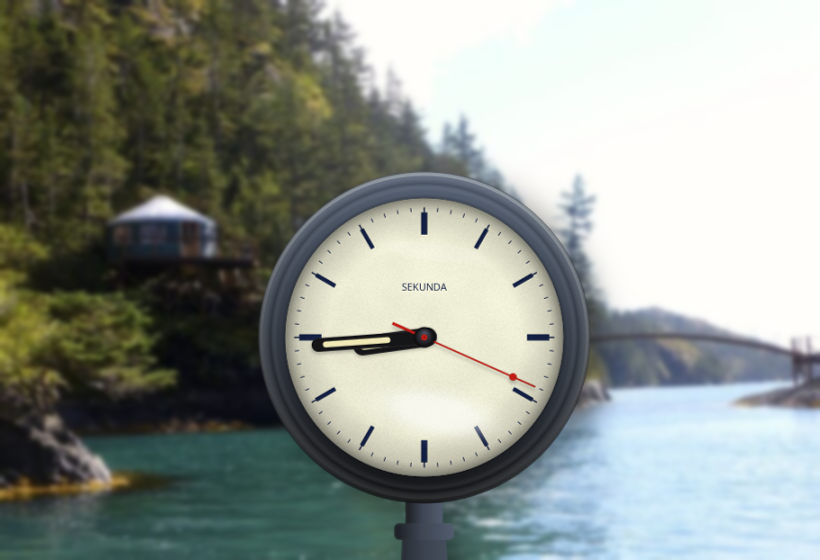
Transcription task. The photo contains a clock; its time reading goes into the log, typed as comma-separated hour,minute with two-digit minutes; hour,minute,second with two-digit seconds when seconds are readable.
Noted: 8,44,19
